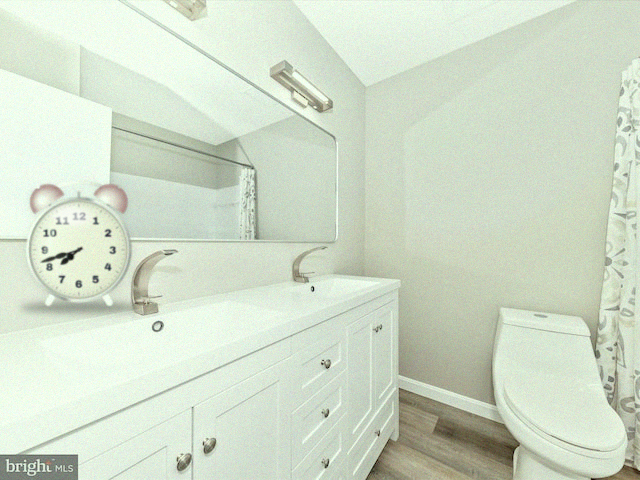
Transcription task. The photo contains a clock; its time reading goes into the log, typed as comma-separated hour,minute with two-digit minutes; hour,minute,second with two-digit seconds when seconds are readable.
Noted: 7,42
